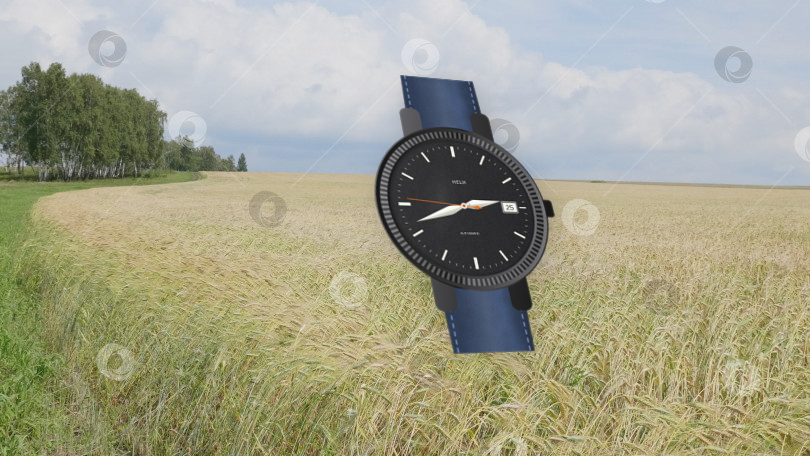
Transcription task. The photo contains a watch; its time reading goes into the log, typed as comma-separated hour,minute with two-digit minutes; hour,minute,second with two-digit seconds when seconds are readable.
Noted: 2,41,46
